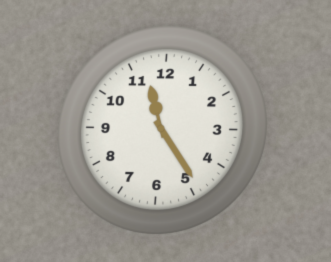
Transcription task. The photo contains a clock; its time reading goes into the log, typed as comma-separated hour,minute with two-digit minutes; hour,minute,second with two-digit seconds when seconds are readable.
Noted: 11,24
